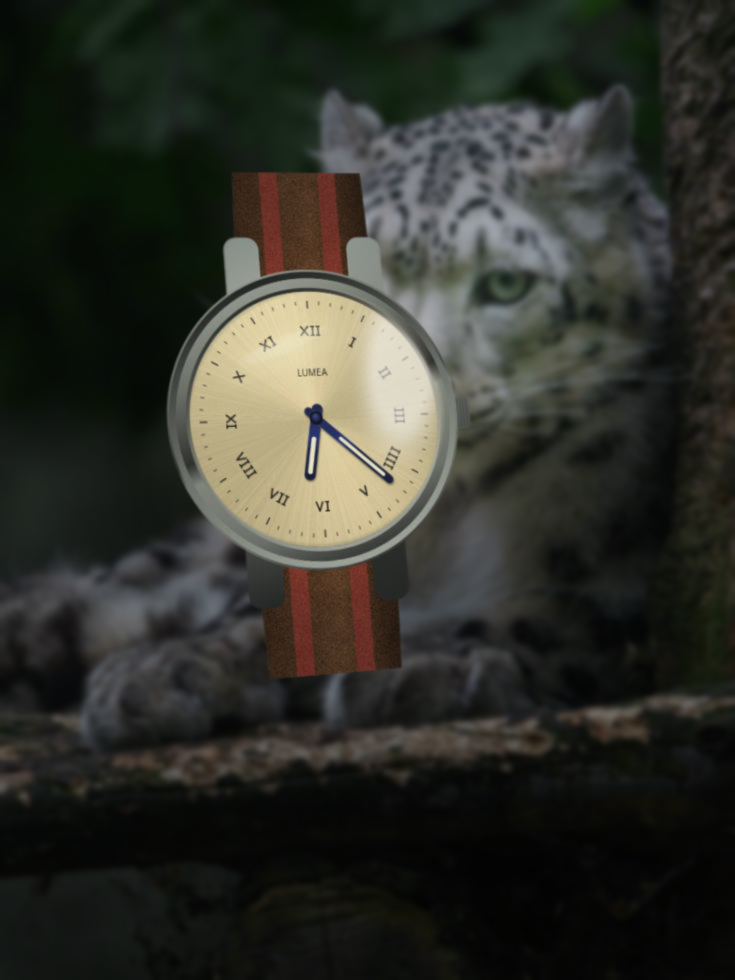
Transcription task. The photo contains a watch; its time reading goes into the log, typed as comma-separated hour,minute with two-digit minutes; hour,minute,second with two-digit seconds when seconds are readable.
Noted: 6,22
